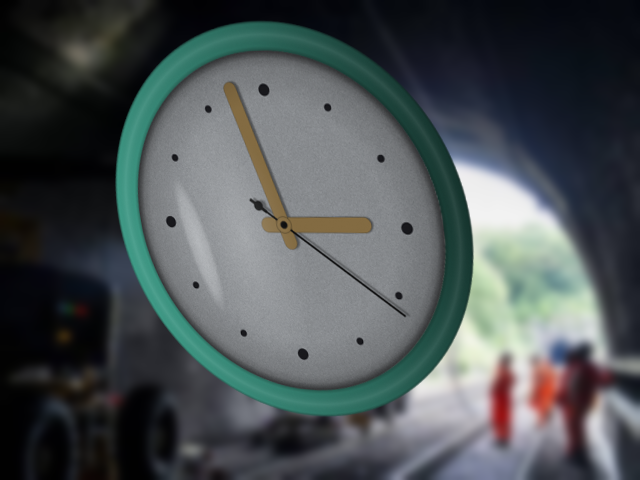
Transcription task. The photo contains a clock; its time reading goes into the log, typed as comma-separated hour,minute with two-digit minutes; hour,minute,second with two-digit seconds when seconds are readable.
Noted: 2,57,21
